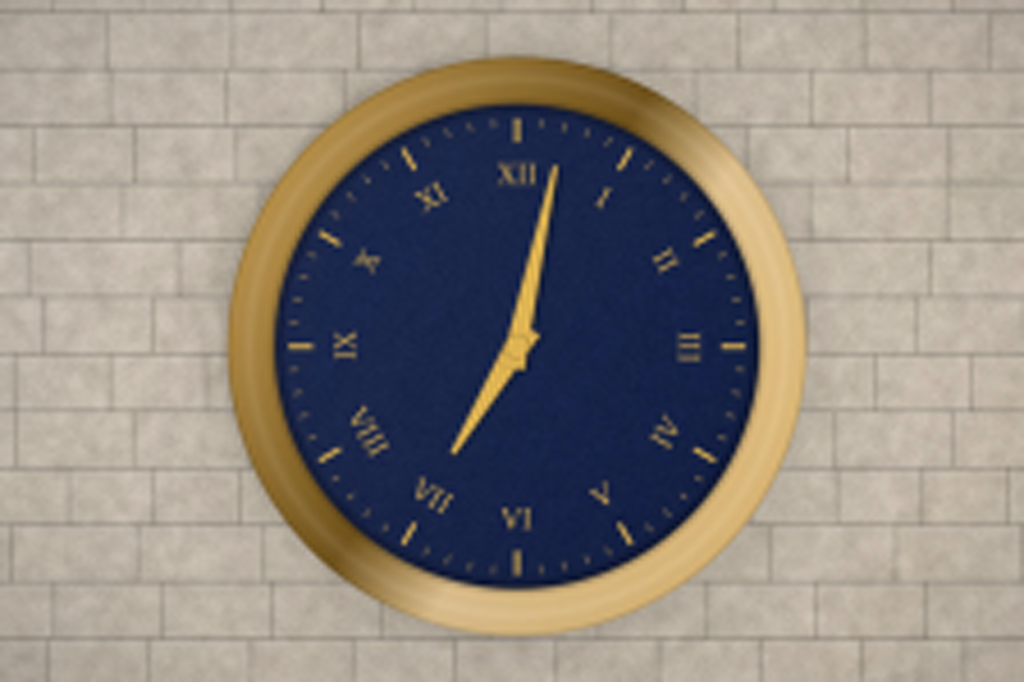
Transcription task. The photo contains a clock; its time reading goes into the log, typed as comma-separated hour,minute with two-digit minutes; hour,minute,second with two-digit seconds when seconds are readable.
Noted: 7,02
